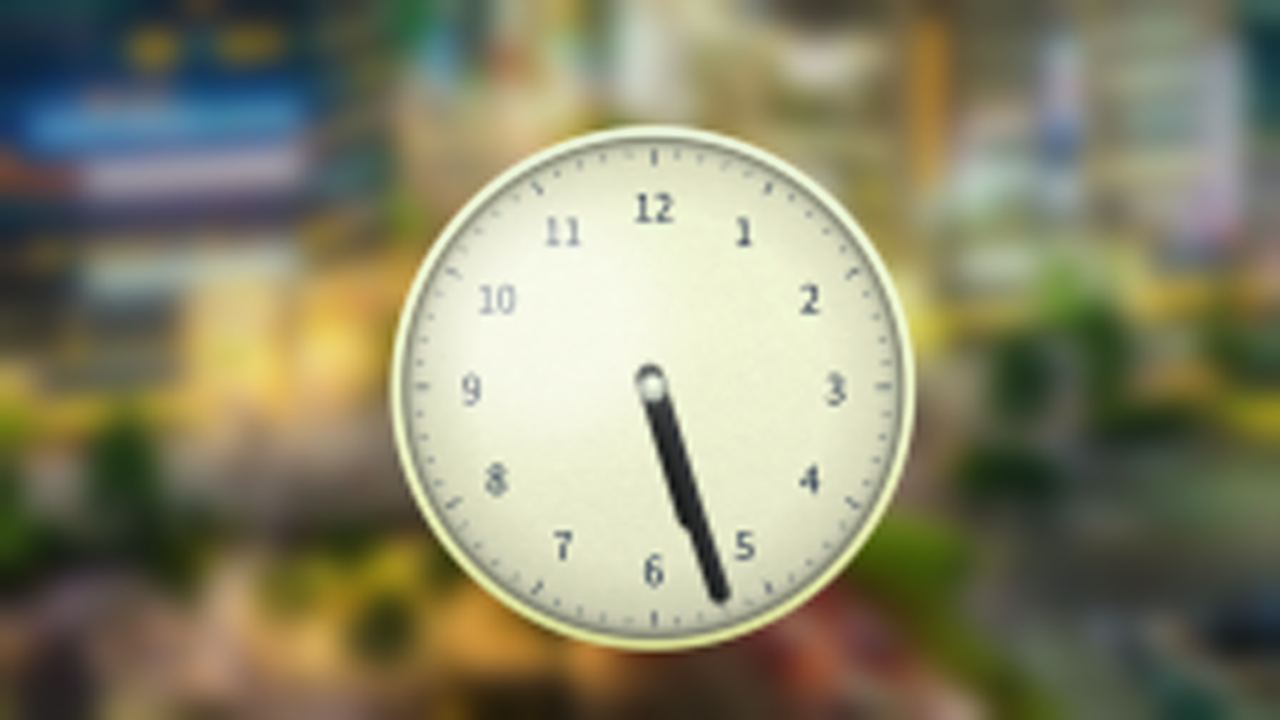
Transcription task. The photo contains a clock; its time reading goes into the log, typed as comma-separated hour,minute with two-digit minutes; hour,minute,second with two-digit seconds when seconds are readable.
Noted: 5,27
